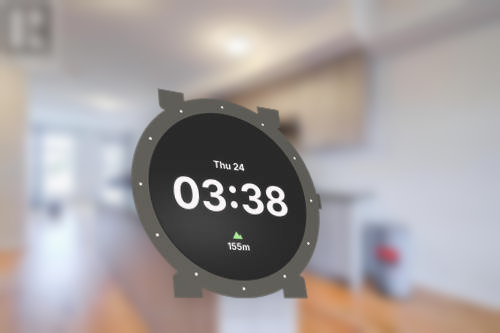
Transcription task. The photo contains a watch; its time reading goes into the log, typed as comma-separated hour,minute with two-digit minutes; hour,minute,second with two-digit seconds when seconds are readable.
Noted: 3,38
